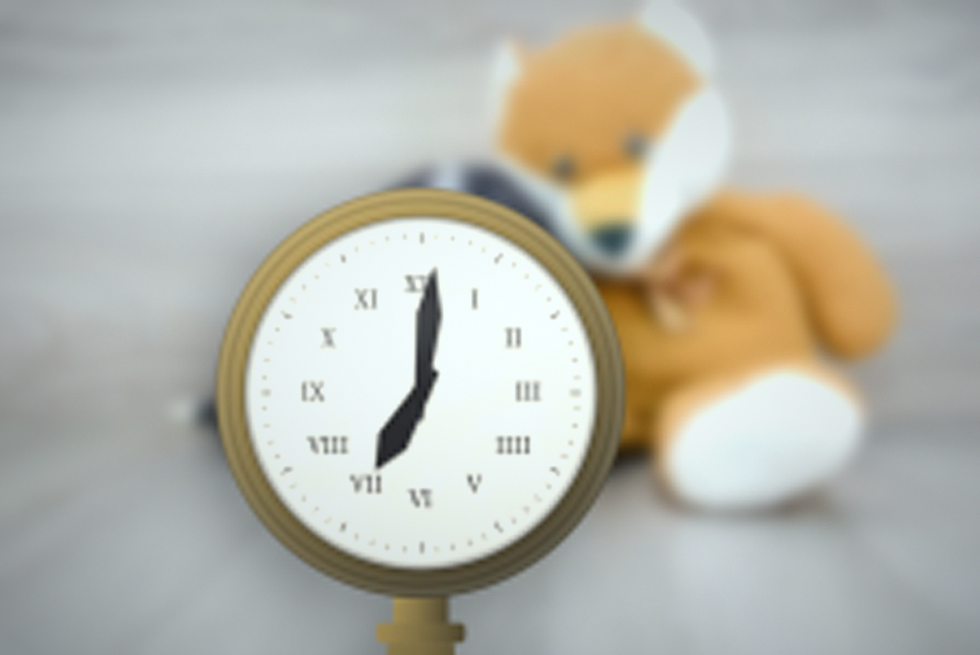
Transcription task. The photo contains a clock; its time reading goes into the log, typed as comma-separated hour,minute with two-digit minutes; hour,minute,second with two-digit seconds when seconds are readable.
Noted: 7,01
